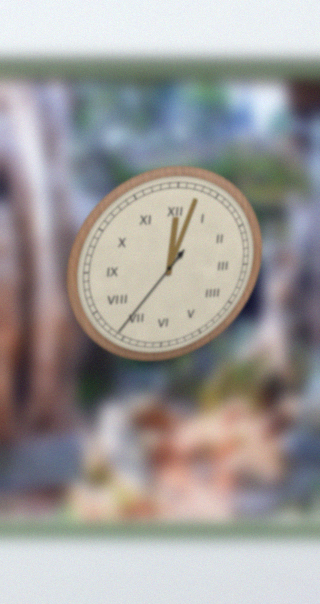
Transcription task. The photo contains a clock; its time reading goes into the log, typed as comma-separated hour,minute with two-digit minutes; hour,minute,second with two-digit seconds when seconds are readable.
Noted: 12,02,36
